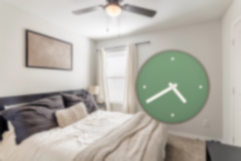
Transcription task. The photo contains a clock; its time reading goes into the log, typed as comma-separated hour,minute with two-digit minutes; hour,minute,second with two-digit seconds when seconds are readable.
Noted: 4,40
